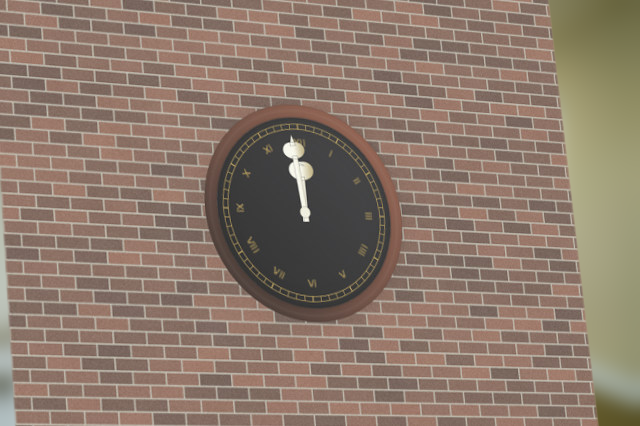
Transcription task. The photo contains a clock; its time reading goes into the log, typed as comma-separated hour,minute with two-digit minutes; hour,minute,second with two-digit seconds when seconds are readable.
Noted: 11,59
